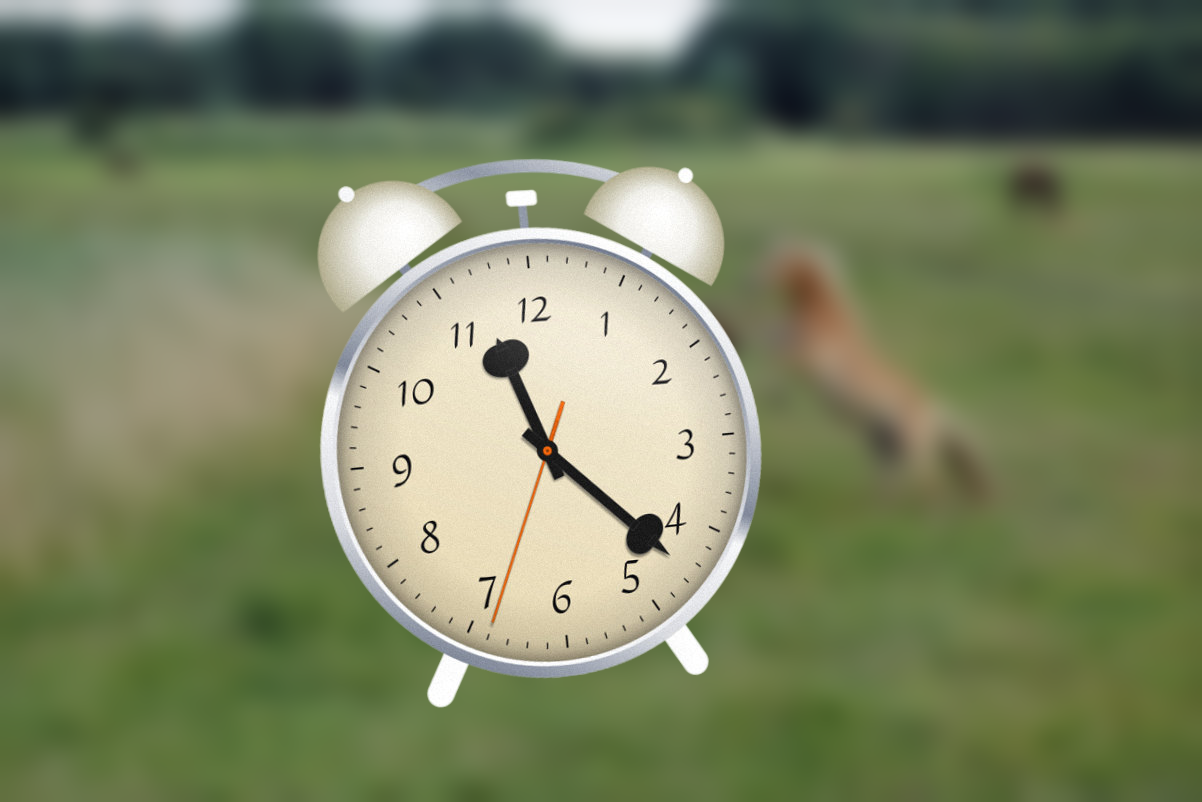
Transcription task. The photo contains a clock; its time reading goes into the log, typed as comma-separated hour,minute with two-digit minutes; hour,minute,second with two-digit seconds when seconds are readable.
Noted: 11,22,34
